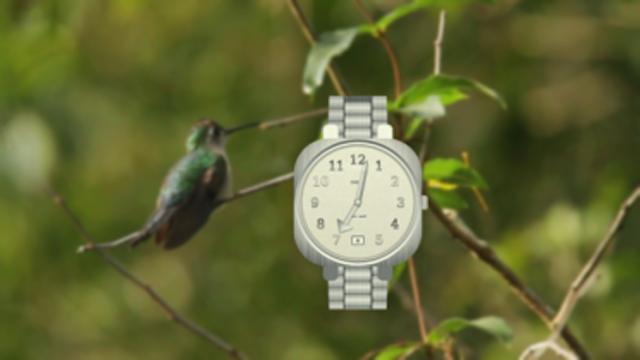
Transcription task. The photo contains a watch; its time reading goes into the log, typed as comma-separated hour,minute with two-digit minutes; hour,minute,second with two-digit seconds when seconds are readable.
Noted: 7,02
